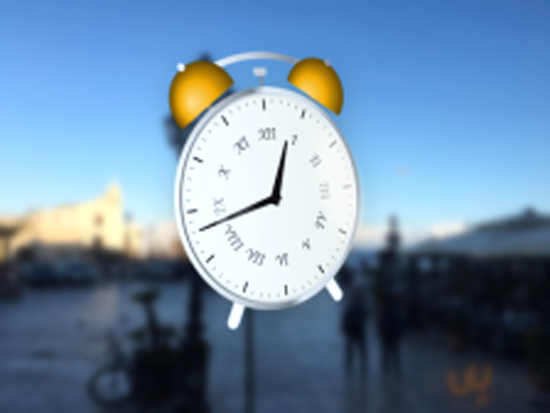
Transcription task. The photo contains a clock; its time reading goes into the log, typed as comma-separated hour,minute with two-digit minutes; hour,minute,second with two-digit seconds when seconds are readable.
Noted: 12,43
